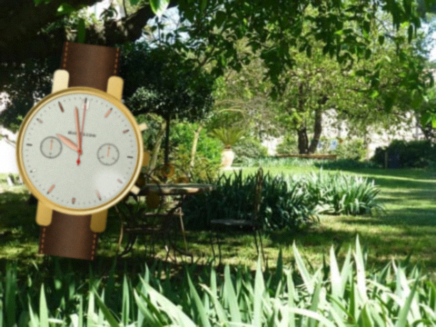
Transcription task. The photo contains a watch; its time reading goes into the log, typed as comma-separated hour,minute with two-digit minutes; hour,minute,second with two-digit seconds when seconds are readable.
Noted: 9,58
